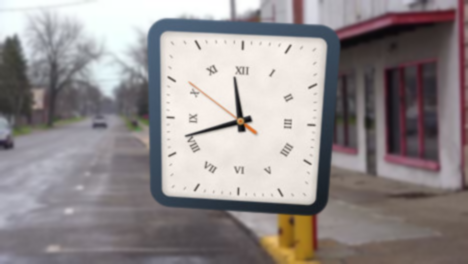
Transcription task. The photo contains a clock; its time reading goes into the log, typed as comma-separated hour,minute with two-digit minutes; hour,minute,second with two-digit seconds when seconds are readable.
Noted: 11,41,51
